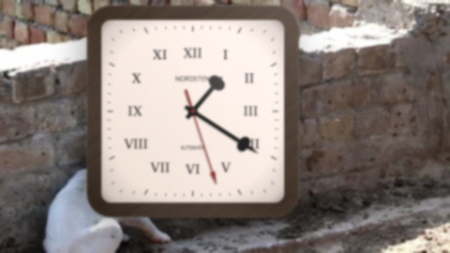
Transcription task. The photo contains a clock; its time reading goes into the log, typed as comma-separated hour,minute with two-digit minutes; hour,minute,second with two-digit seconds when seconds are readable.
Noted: 1,20,27
